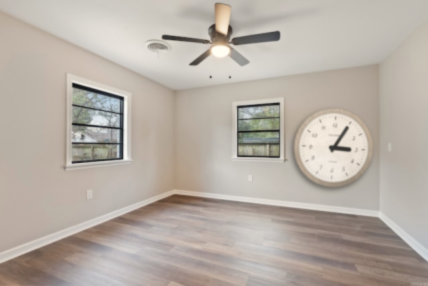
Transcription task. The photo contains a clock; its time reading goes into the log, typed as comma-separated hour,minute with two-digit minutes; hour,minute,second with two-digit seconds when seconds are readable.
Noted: 3,05
